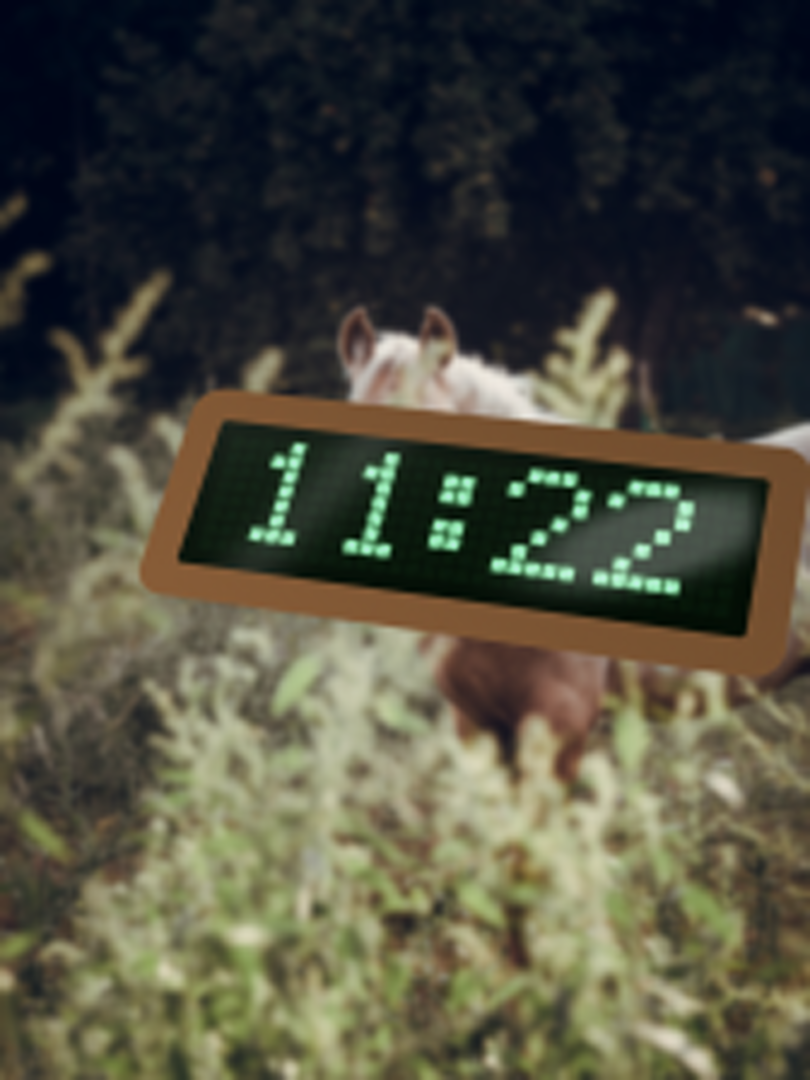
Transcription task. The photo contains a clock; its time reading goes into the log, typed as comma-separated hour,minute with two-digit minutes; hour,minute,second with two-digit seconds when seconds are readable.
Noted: 11,22
